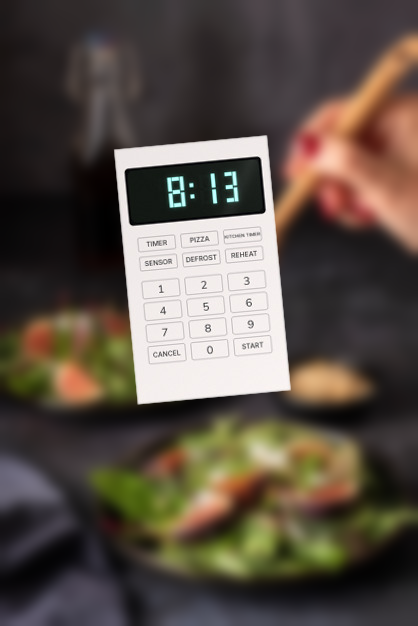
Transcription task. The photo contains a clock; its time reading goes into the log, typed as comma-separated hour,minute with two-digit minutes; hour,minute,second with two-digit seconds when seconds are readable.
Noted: 8,13
